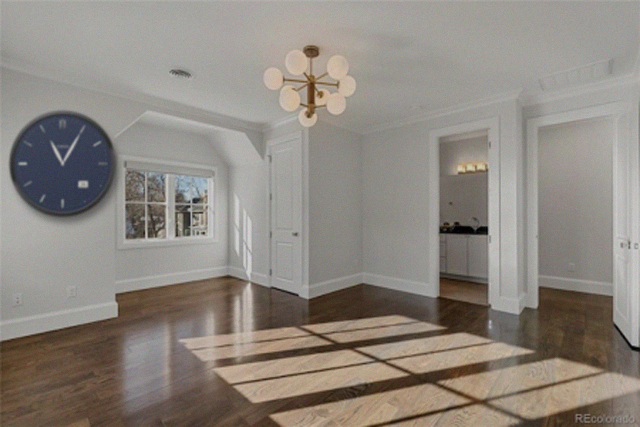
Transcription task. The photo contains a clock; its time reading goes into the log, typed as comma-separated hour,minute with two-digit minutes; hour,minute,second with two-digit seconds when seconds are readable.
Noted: 11,05
